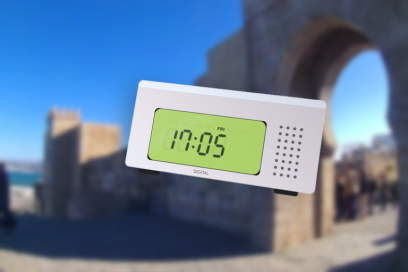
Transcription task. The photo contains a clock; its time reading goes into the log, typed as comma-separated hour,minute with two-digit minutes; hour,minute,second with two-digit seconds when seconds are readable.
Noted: 17,05
